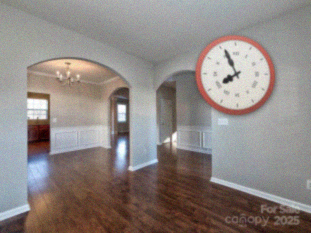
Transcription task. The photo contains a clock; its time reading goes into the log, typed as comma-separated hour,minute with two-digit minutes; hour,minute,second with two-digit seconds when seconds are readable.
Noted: 7,56
